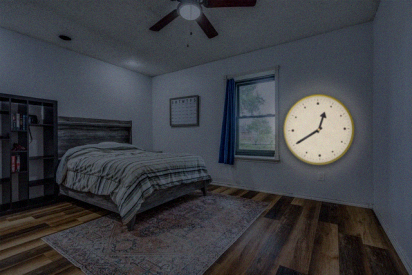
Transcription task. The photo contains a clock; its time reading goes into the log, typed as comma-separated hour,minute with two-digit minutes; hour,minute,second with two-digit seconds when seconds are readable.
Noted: 12,40
